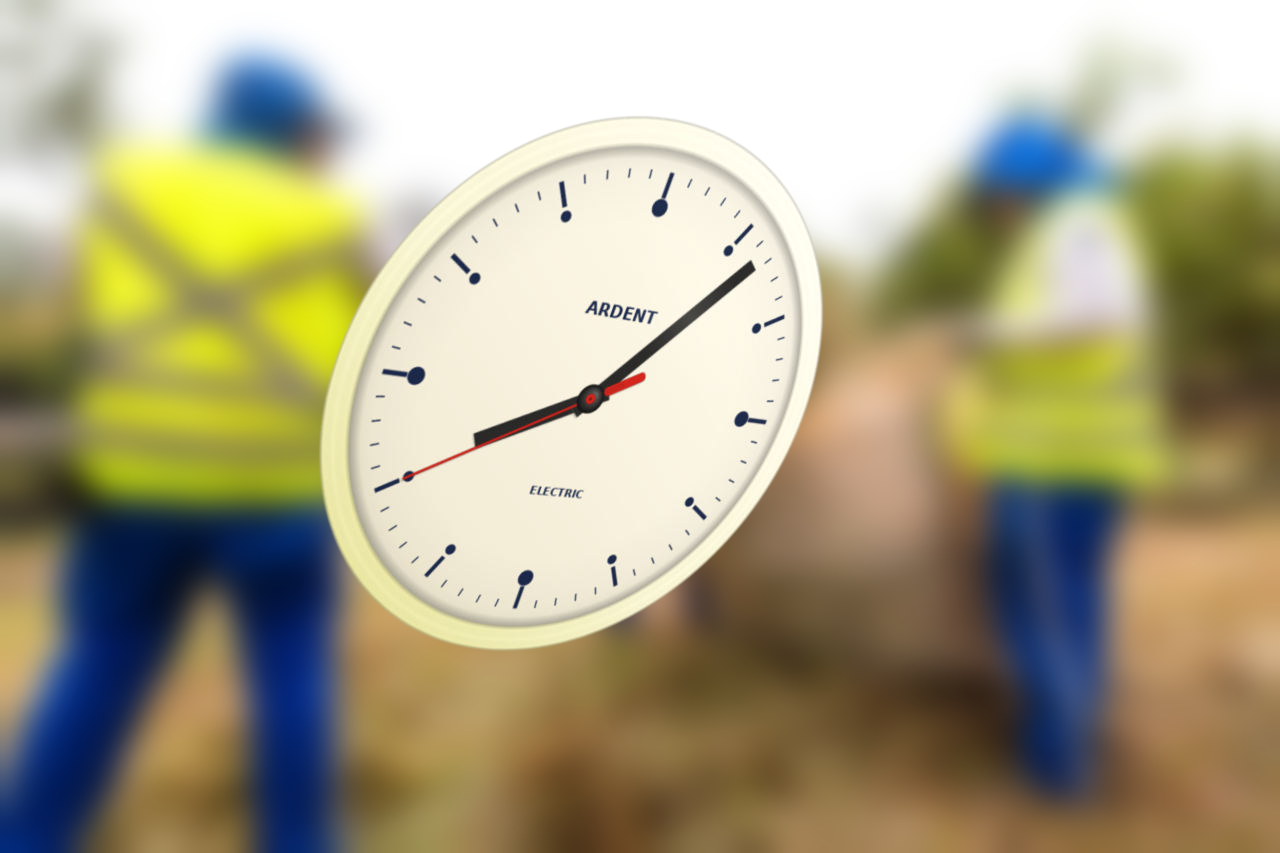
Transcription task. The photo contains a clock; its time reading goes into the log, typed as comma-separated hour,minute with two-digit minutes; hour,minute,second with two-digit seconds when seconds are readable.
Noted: 8,06,40
